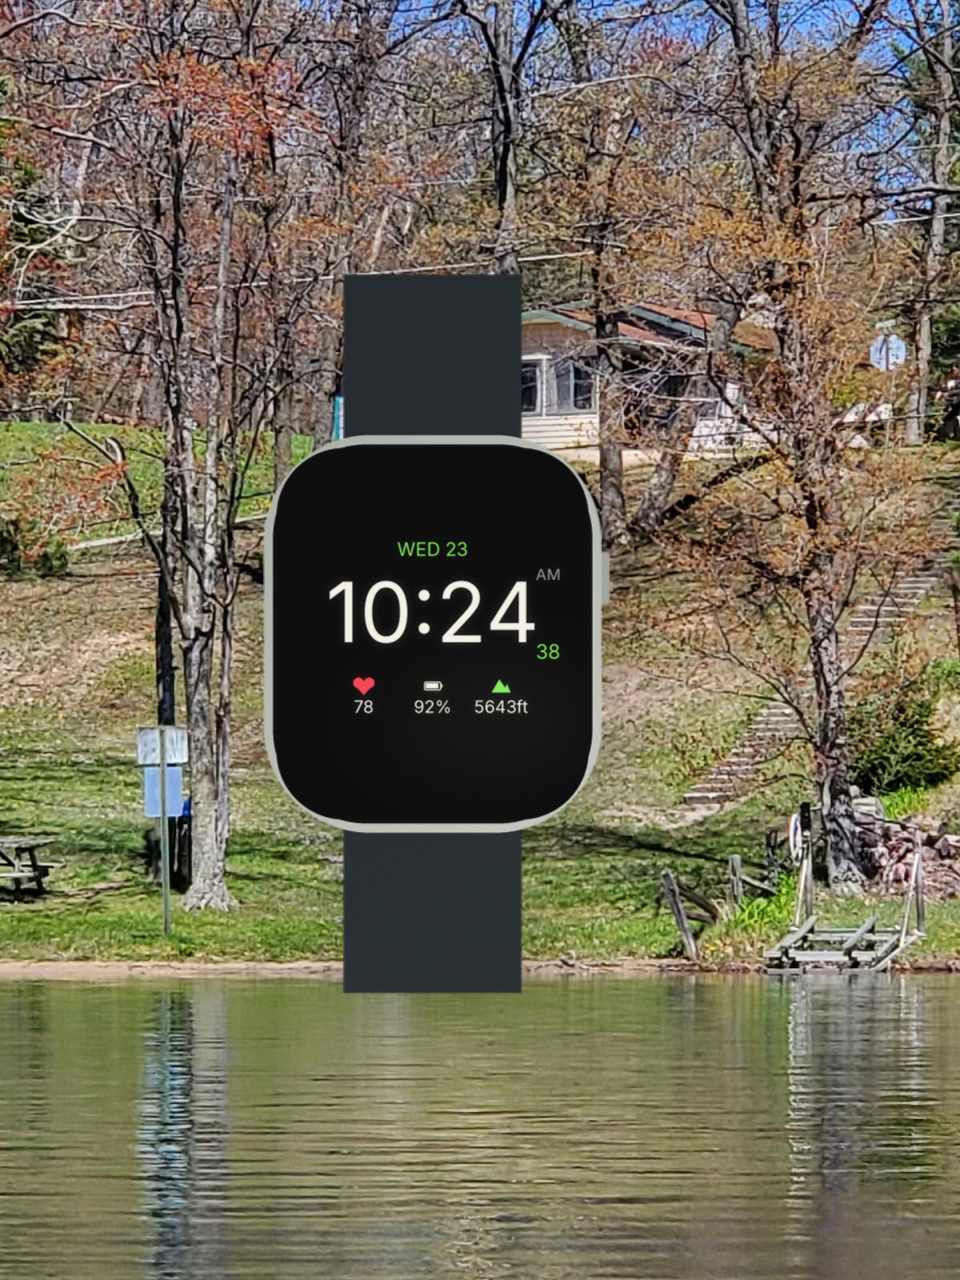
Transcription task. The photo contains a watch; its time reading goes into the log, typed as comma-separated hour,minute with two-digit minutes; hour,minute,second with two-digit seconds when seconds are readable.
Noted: 10,24,38
